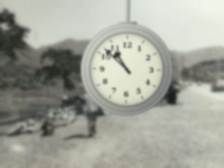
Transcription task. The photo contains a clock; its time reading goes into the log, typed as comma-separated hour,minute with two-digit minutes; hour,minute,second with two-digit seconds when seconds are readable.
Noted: 10,52
